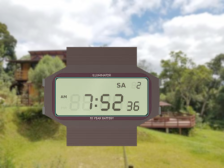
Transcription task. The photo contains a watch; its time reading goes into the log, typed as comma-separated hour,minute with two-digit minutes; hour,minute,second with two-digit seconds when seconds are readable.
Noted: 7,52,36
